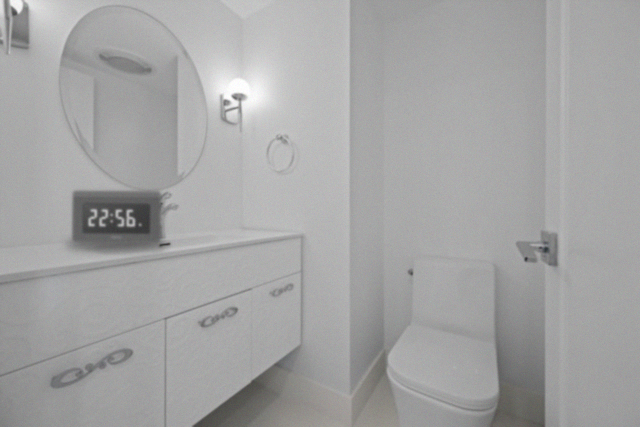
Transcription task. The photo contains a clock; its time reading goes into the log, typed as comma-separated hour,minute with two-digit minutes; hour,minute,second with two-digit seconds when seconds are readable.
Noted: 22,56
